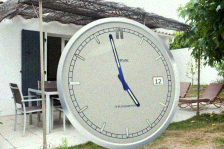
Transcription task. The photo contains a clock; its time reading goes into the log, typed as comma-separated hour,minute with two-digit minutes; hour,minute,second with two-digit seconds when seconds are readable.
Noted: 4,58
